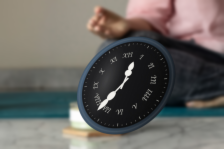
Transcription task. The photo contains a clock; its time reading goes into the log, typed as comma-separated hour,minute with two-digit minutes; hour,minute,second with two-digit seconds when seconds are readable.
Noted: 12,37
